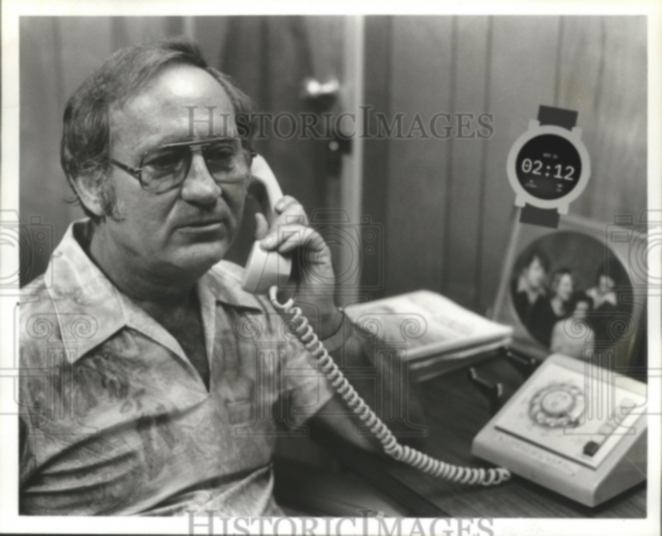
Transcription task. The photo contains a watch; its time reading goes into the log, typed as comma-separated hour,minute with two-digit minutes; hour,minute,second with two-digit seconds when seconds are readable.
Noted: 2,12
